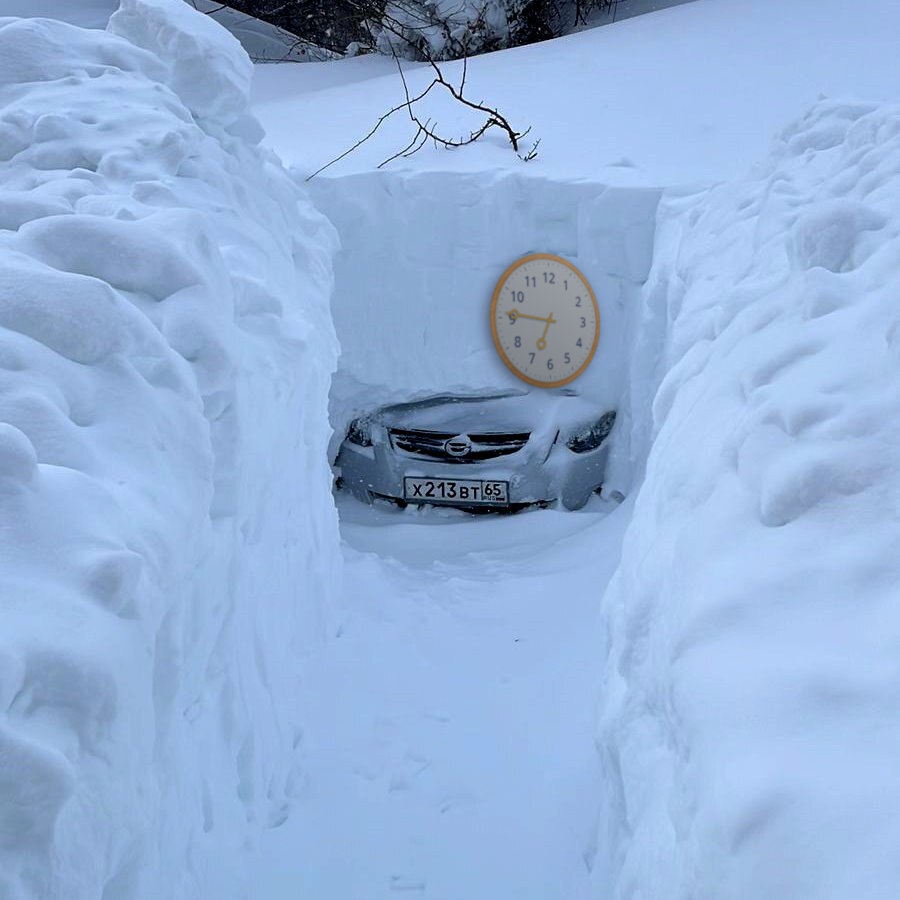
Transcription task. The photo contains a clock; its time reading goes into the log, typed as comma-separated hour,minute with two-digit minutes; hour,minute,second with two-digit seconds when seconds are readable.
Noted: 6,46
